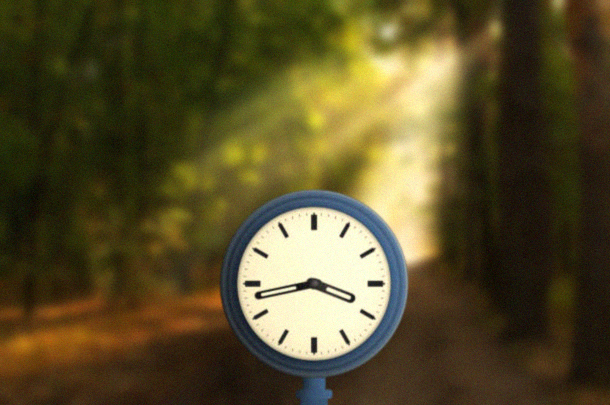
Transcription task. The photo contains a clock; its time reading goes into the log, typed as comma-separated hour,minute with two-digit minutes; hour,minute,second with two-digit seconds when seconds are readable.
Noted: 3,43
